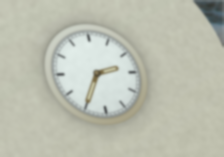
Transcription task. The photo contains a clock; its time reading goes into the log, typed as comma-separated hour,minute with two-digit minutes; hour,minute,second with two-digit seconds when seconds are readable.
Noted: 2,35
